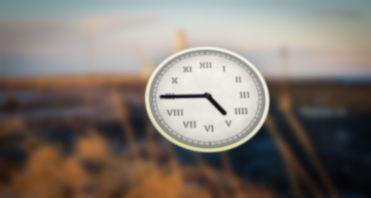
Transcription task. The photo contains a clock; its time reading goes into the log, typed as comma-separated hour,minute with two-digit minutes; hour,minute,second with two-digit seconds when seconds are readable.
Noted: 4,45
